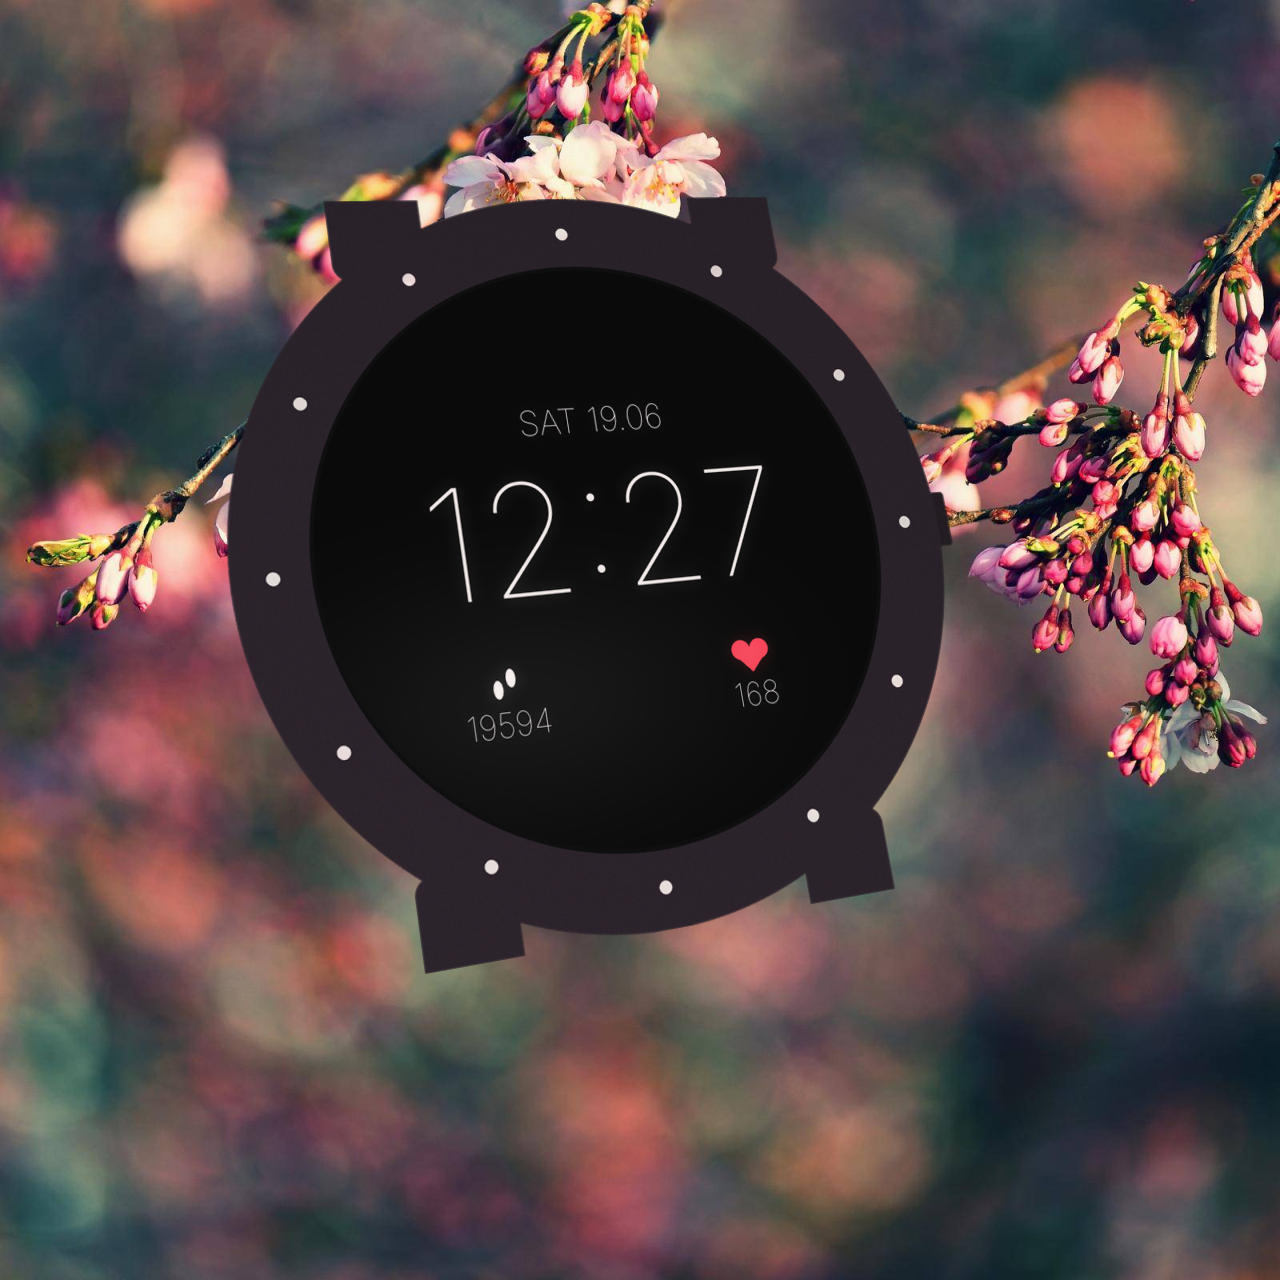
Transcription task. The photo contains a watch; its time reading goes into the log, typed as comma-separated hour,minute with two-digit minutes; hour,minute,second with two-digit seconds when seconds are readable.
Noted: 12,27
